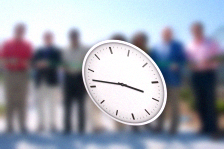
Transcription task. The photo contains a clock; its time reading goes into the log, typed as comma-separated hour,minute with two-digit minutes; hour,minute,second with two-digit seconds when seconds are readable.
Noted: 3,47
